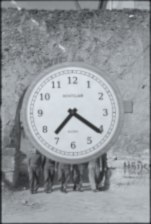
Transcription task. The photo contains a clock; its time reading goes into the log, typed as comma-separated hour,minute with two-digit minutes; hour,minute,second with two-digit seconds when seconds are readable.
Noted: 7,21
